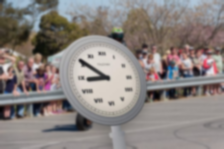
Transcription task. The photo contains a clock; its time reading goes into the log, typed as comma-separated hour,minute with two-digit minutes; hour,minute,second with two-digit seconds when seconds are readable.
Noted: 8,51
